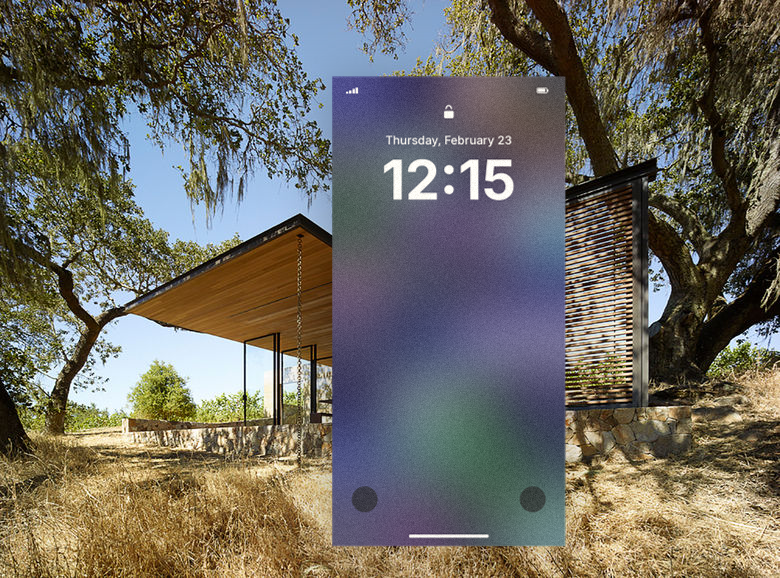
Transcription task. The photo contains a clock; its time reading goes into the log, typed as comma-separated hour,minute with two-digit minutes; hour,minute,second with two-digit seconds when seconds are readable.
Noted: 12,15
